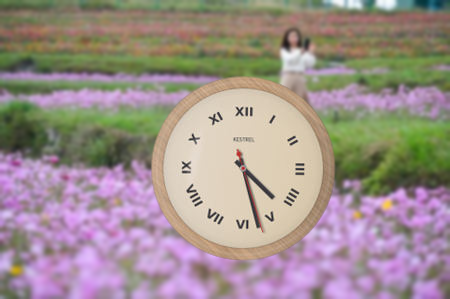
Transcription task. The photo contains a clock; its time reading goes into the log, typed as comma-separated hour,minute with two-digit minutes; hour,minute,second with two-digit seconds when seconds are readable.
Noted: 4,27,27
